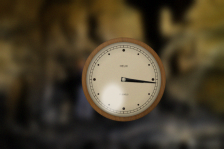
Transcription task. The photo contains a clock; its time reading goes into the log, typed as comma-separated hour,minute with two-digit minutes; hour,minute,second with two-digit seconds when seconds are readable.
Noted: 3,16
